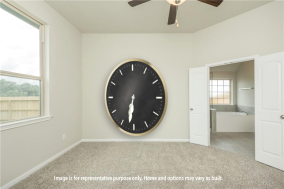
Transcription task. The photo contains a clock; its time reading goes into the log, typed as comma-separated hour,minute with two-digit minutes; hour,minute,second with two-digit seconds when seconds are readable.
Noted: 6,32
